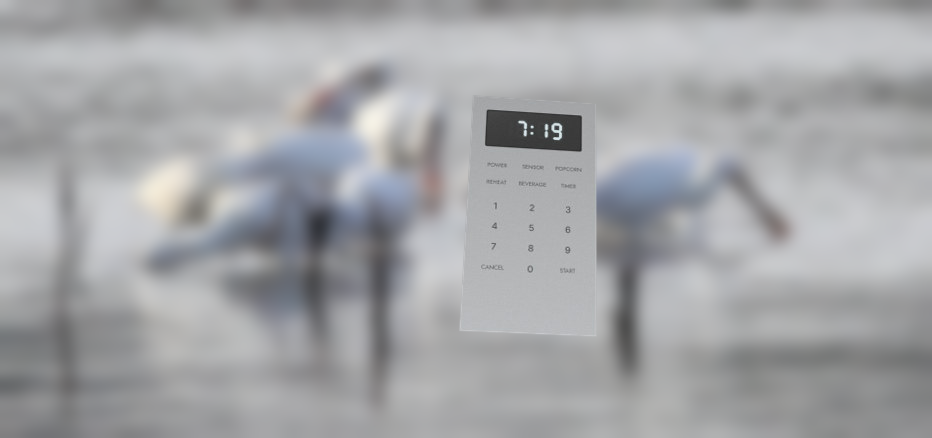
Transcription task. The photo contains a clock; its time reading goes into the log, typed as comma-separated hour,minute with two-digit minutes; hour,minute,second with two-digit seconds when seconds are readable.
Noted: 7,19
